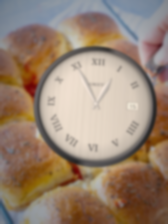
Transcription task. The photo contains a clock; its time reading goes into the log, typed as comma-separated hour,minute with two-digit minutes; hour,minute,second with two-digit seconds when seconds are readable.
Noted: 12,55
